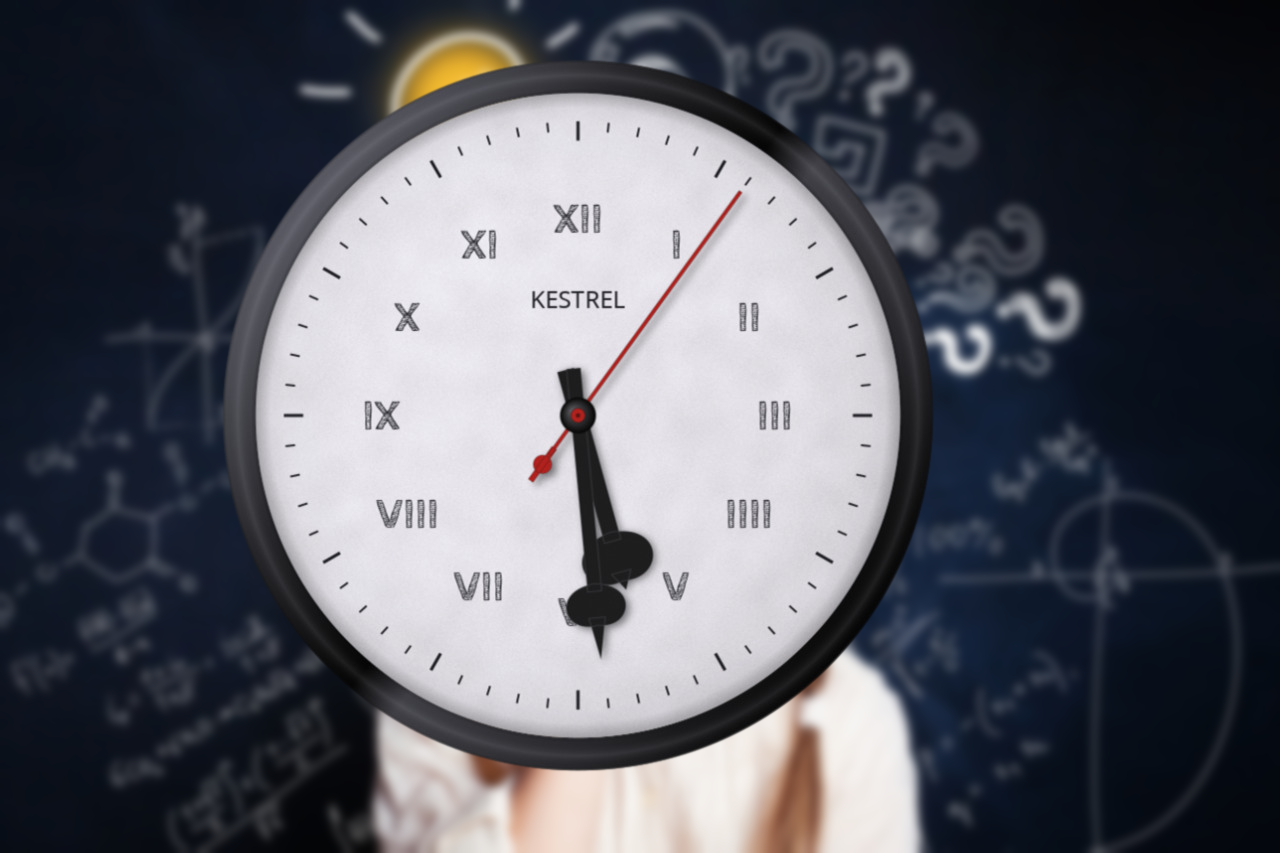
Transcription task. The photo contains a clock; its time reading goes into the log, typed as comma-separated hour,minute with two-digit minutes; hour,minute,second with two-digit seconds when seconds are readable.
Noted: 5,29,06
